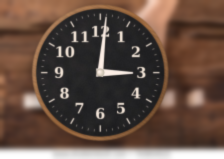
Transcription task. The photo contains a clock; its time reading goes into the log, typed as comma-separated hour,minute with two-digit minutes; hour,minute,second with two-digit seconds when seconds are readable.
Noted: 3,01
